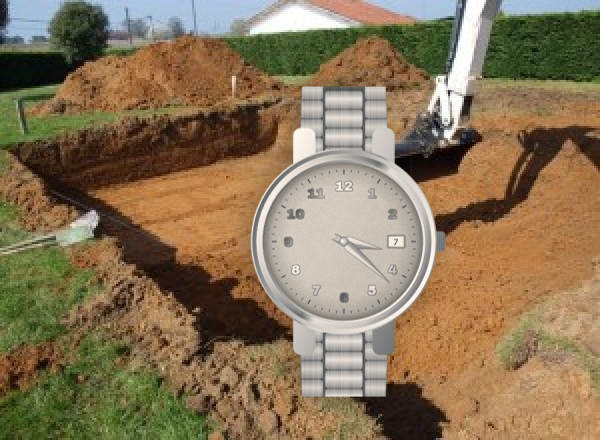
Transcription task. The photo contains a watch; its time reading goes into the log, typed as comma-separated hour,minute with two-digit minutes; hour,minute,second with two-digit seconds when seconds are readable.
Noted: 3,22
